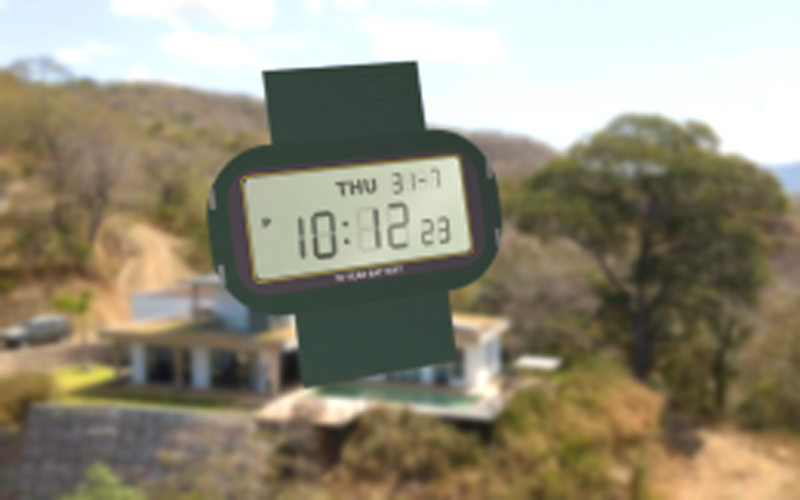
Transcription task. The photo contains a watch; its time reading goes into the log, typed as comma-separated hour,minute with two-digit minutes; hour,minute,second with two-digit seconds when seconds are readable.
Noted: 10,12,23
